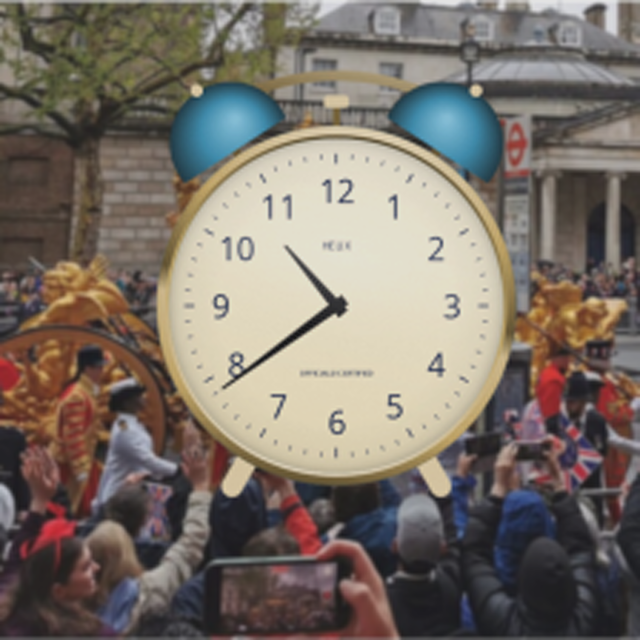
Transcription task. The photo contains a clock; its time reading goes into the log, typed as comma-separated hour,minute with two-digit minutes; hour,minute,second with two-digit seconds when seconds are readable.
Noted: 10,39
